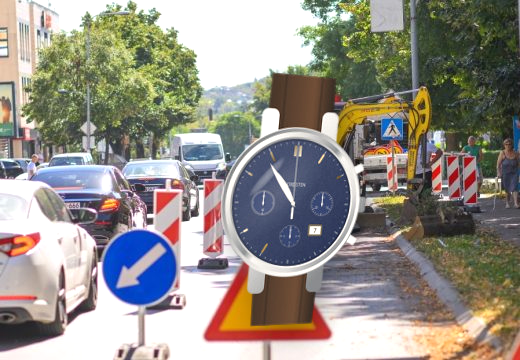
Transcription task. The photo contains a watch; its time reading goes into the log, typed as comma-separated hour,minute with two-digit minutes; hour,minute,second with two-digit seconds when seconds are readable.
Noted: 10,54
